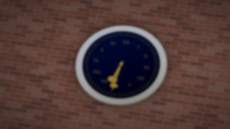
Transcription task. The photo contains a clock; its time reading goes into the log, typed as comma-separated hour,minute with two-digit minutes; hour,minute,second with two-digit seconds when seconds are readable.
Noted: 6,31
